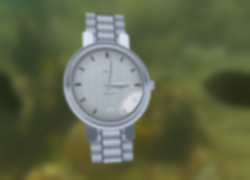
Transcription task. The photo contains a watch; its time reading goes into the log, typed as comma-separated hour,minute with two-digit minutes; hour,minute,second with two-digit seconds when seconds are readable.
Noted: 3,01
